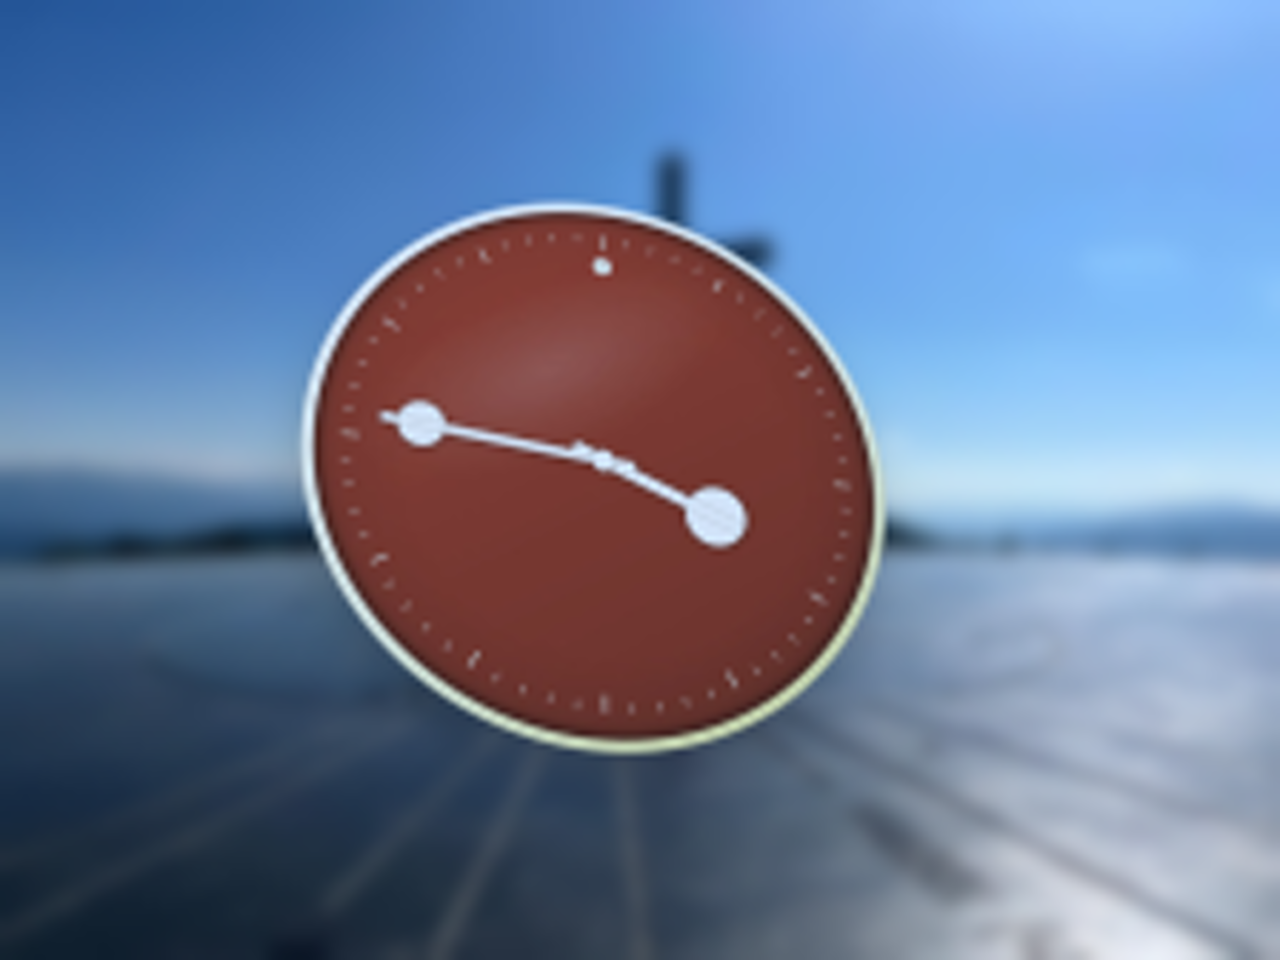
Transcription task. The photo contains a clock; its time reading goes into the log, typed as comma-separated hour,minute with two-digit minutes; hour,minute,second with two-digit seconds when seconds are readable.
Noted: 3,46
